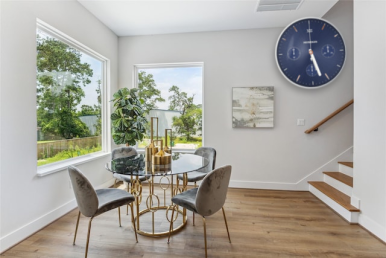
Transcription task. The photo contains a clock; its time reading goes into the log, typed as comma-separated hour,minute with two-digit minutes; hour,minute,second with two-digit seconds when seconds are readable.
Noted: 5,27
